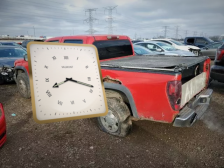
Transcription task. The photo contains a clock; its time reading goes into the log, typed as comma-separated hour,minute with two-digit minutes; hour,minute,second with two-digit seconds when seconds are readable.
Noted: 8,18
